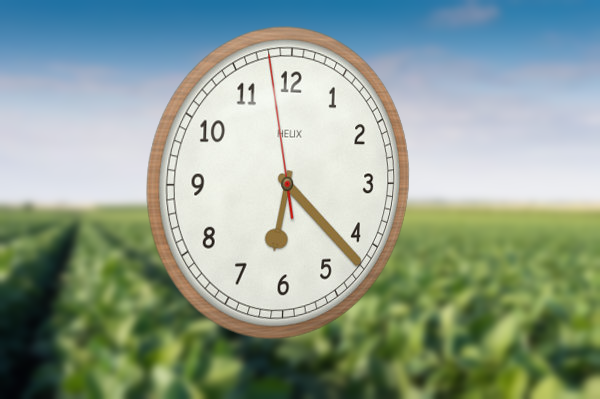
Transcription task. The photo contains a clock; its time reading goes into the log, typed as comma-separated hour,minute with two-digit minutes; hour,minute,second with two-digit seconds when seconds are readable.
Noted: 6,21,58
